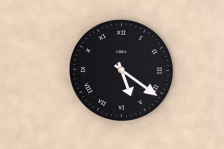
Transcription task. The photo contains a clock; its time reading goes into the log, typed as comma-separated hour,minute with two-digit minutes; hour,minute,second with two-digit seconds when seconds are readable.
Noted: 5,21
